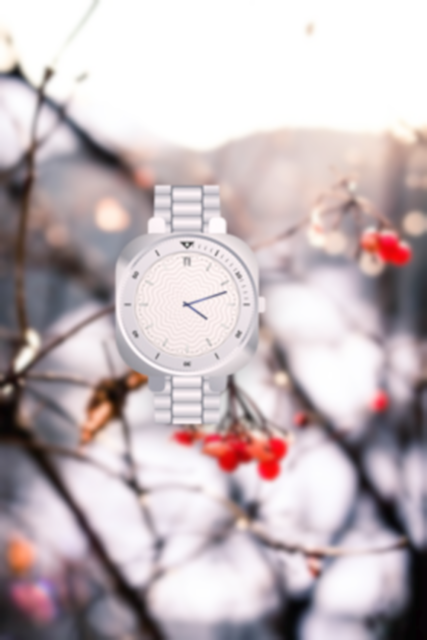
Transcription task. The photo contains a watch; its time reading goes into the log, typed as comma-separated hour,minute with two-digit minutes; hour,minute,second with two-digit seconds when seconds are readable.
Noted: 4,12
